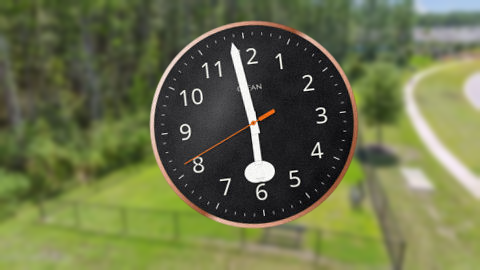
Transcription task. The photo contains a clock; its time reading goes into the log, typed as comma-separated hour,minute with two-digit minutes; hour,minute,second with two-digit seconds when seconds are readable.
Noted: 5,58,41
